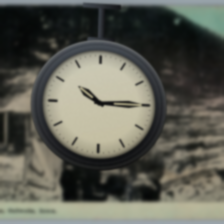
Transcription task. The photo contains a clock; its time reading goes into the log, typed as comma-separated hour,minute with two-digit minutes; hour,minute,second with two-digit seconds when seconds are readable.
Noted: 10,15
